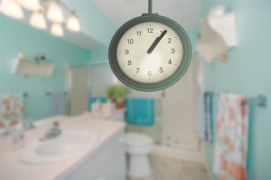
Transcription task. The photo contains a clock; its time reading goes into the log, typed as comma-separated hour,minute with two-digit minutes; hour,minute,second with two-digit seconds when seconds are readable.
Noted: 1,06
